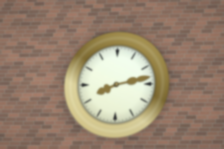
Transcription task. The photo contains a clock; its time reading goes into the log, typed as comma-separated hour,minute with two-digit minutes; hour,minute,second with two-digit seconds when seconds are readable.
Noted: 8,13
